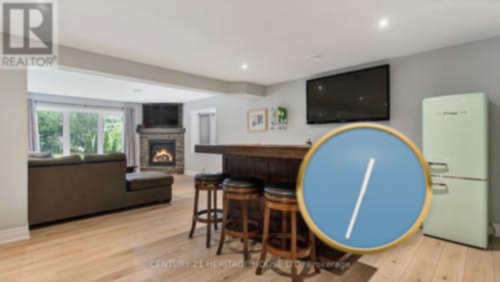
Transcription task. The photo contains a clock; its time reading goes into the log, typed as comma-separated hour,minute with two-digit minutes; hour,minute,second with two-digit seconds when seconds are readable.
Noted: 12,33
